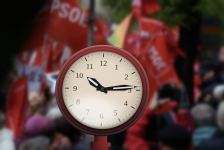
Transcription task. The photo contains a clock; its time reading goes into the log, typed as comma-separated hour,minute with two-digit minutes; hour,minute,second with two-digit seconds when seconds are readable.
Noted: 10,14
